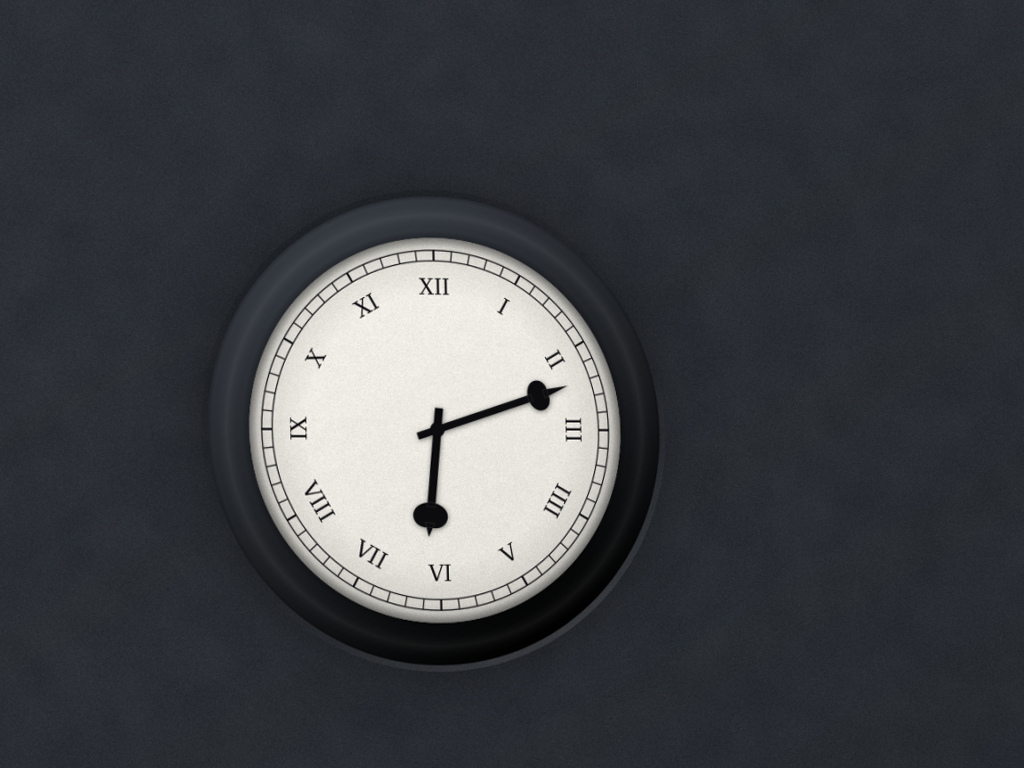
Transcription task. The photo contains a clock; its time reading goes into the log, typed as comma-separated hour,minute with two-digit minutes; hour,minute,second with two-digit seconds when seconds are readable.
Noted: 6,12
